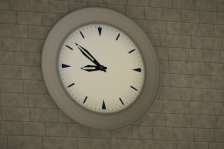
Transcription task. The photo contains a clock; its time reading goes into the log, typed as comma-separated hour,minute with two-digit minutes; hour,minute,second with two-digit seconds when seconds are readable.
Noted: 8,52
